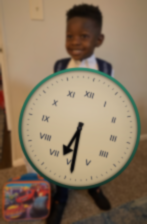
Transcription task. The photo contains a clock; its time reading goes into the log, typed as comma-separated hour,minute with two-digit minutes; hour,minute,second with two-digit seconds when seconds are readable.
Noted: 6,29
